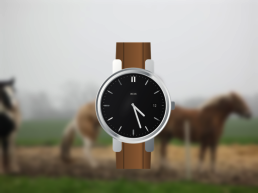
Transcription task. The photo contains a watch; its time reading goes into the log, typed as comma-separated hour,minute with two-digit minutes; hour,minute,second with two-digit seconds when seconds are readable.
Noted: 4,27
